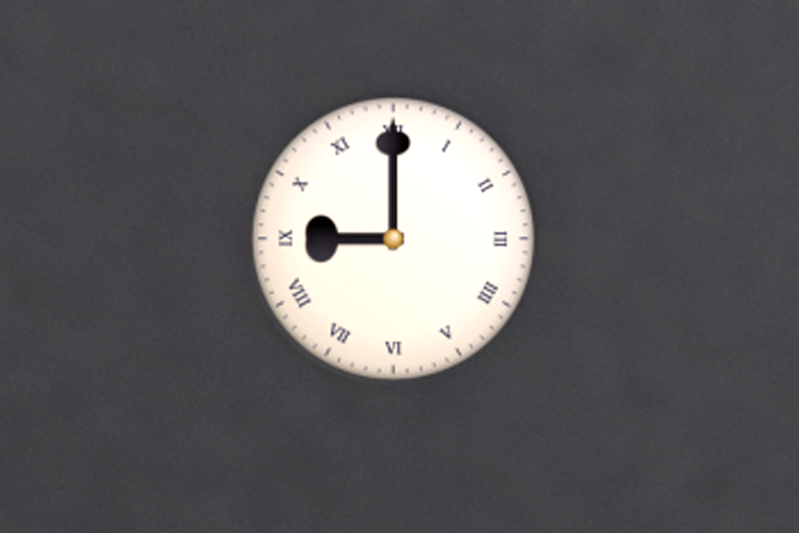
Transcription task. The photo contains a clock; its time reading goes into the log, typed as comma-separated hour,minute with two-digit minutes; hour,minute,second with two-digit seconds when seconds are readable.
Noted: 9,00
